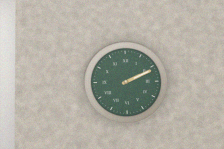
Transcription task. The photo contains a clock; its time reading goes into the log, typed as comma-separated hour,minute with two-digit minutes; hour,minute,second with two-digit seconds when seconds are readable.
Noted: 2,11
